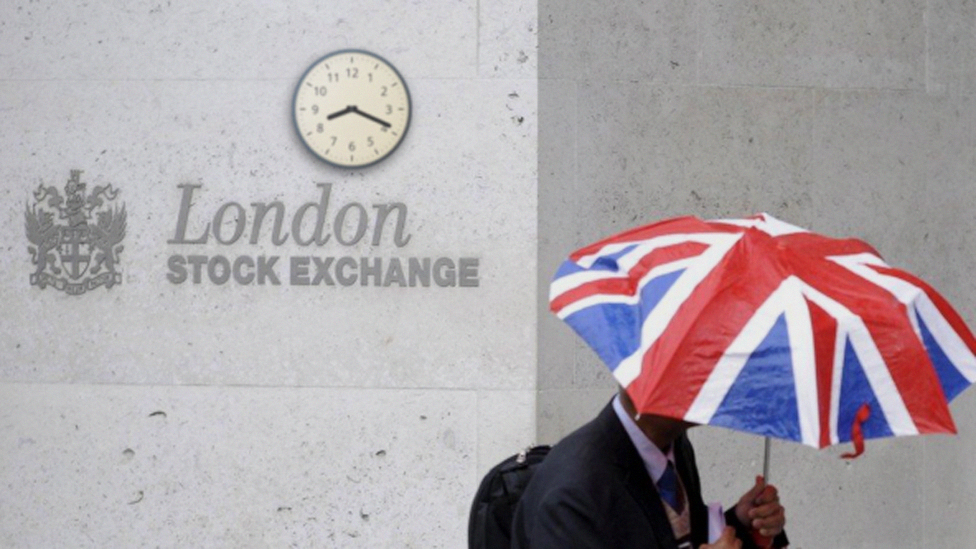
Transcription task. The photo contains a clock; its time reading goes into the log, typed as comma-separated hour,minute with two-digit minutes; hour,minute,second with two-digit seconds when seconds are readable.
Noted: 8,19
